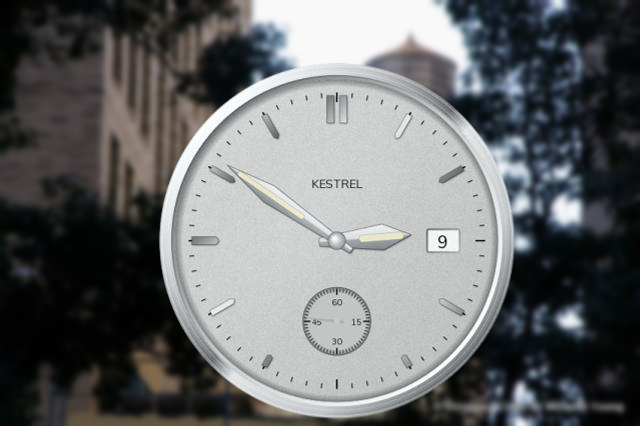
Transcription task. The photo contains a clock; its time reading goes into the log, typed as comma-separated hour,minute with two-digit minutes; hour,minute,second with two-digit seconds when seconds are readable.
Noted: 2,50,46
